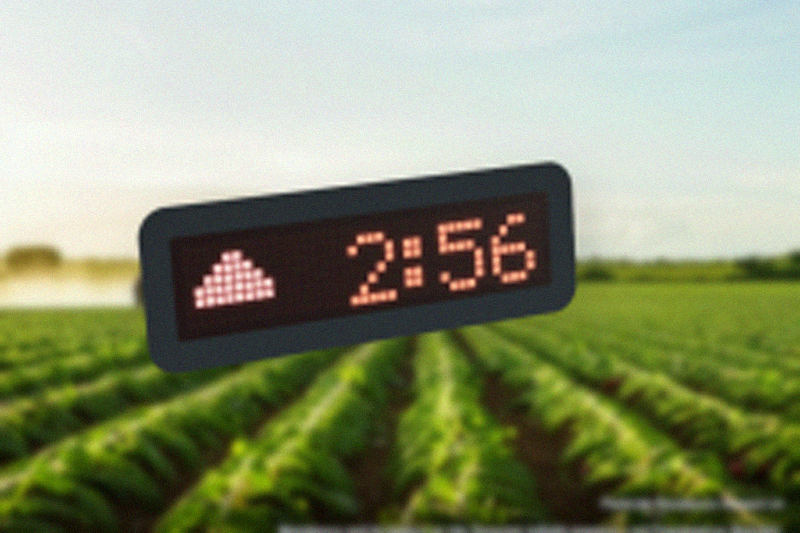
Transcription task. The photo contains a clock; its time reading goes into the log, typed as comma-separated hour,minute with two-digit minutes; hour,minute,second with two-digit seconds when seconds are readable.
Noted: 2,56
